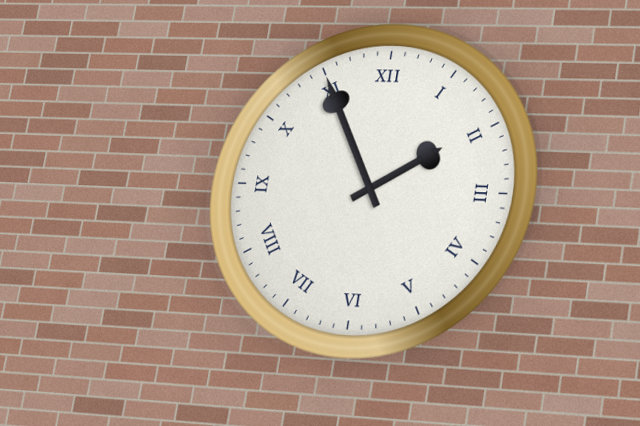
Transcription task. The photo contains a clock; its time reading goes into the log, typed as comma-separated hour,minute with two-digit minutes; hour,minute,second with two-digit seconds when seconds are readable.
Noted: 1,55
